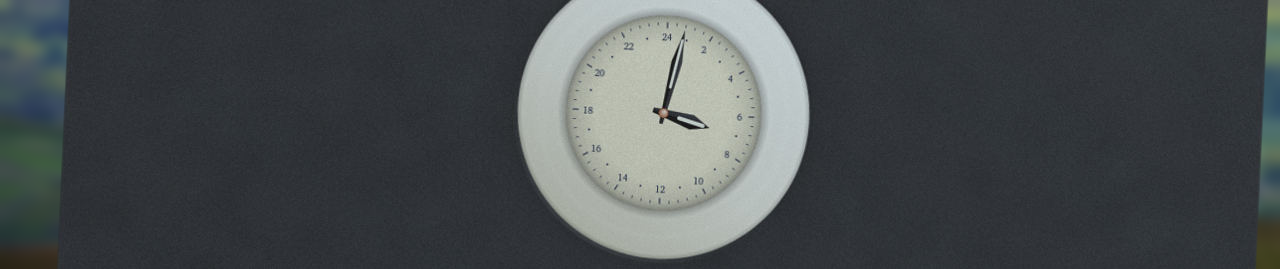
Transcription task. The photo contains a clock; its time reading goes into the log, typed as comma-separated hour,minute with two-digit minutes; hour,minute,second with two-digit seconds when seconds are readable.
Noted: 7,02
